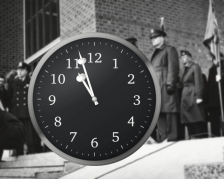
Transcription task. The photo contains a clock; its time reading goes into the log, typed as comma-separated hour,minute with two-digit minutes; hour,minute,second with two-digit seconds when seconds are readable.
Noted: 10,57
